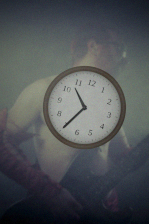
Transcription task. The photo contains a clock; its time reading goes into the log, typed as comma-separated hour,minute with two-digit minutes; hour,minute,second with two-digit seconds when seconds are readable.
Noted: 10,35
